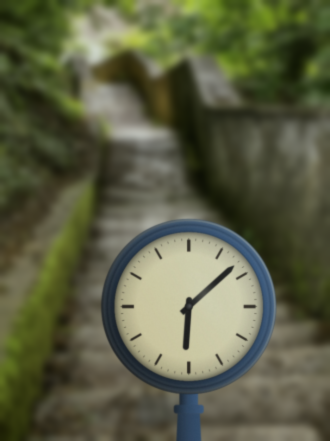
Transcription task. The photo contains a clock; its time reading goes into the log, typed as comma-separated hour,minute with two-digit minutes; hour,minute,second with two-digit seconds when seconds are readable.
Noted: 6,08
